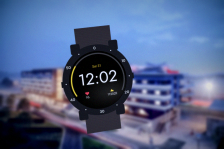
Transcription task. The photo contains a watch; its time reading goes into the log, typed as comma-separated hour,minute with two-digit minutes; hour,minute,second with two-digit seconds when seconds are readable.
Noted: 12,02
